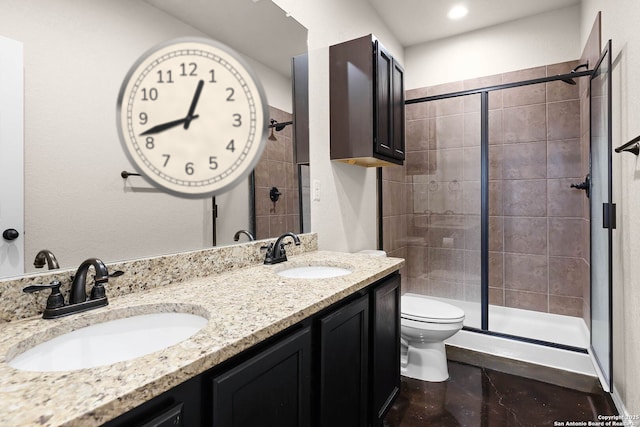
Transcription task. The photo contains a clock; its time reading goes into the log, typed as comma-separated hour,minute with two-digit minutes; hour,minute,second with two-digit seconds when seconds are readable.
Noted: 12,42
